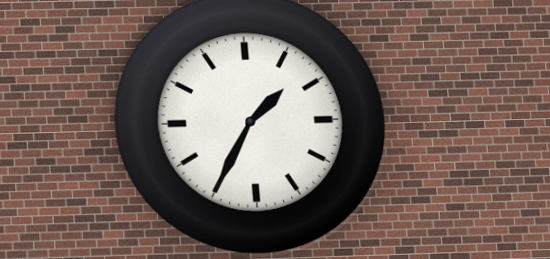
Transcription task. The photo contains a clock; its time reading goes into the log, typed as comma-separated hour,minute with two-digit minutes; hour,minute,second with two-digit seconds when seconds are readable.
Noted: 1,35
